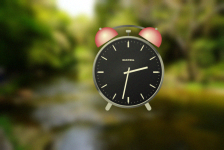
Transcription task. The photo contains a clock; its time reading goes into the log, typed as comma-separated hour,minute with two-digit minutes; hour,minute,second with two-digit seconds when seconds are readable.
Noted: 2,32
